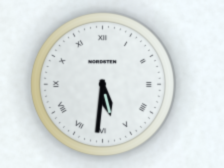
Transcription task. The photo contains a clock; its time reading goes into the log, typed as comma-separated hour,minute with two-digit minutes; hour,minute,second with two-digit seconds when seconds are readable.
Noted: 5,31
